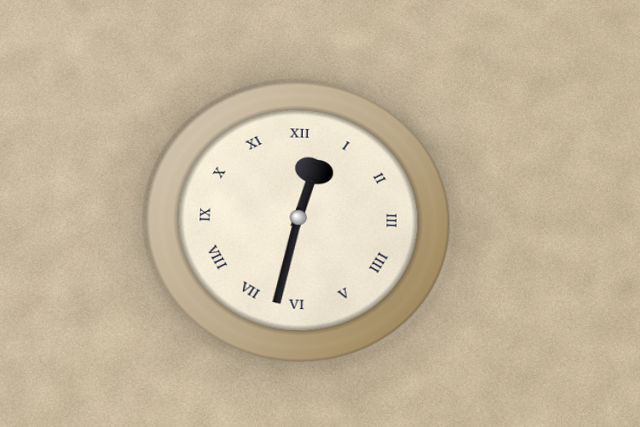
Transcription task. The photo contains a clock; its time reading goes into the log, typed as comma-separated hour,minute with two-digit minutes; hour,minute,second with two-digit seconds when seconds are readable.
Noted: 12,32
